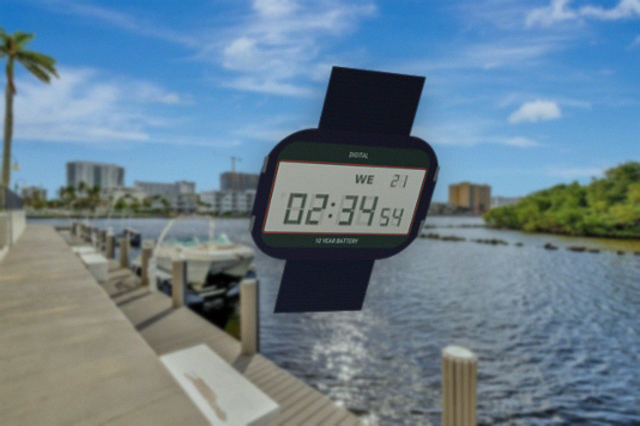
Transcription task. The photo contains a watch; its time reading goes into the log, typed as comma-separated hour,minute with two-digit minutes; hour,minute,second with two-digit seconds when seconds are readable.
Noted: 2,34,54
